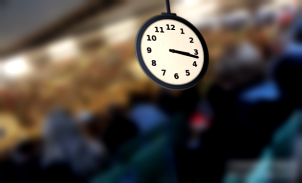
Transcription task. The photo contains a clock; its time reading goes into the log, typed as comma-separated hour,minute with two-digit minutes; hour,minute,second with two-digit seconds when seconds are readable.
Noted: 3,17
